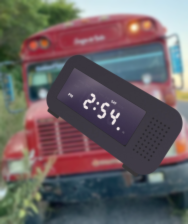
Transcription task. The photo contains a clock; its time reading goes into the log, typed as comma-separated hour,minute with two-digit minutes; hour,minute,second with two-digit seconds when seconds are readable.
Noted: 2,54
